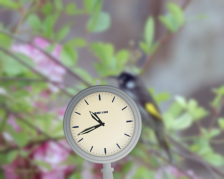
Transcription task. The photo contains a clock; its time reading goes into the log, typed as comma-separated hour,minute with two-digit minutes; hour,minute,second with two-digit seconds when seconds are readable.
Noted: 10,42
